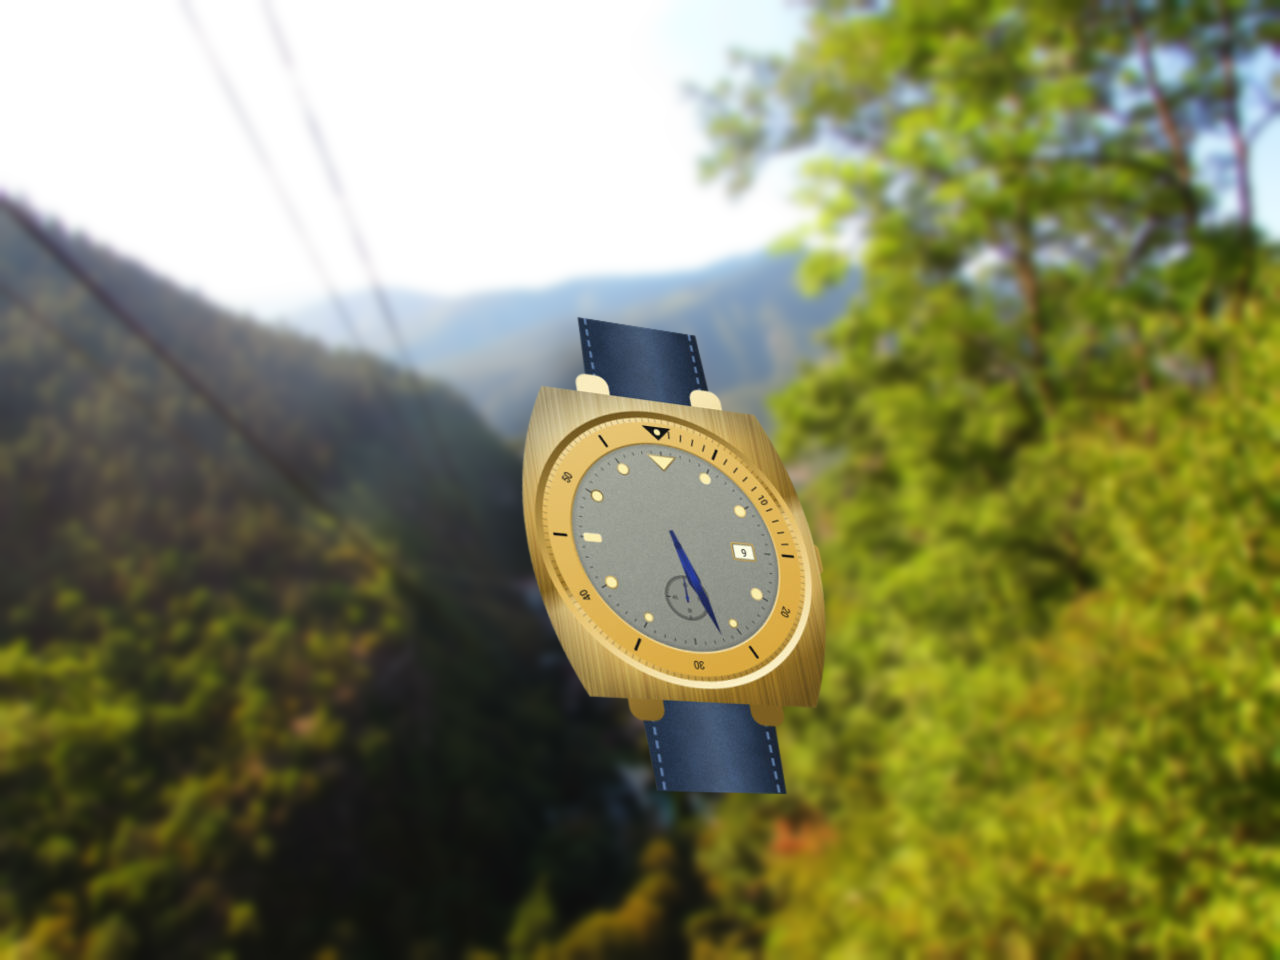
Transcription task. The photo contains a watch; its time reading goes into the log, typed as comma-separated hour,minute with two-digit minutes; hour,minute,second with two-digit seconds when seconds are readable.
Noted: 5,27
